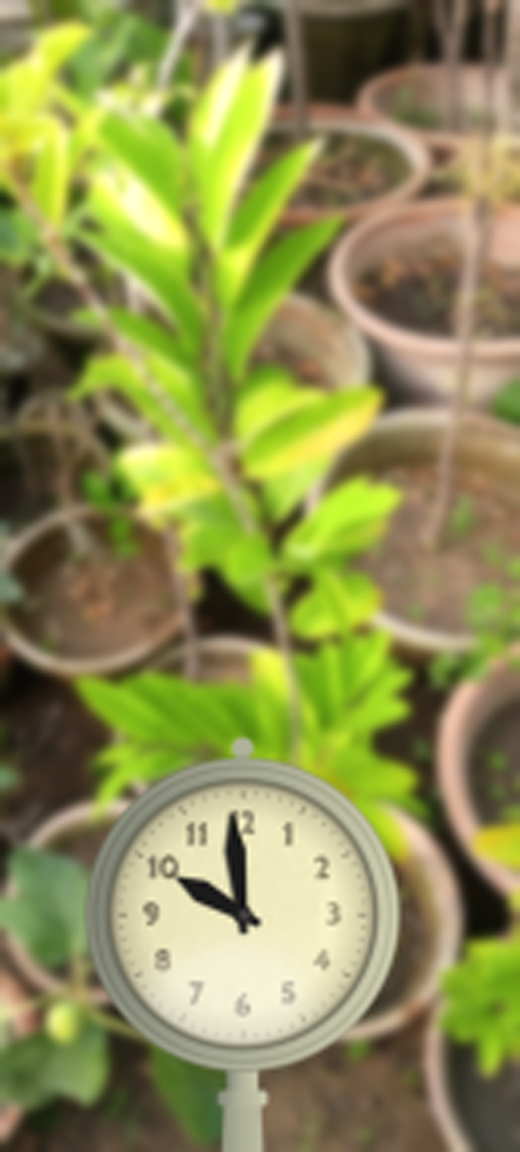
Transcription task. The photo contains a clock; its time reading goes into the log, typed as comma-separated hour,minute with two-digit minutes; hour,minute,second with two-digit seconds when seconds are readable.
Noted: 9,59
